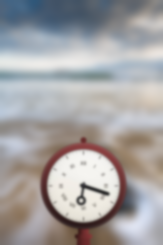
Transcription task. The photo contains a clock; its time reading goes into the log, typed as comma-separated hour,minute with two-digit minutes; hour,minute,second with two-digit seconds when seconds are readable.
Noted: 6,18
